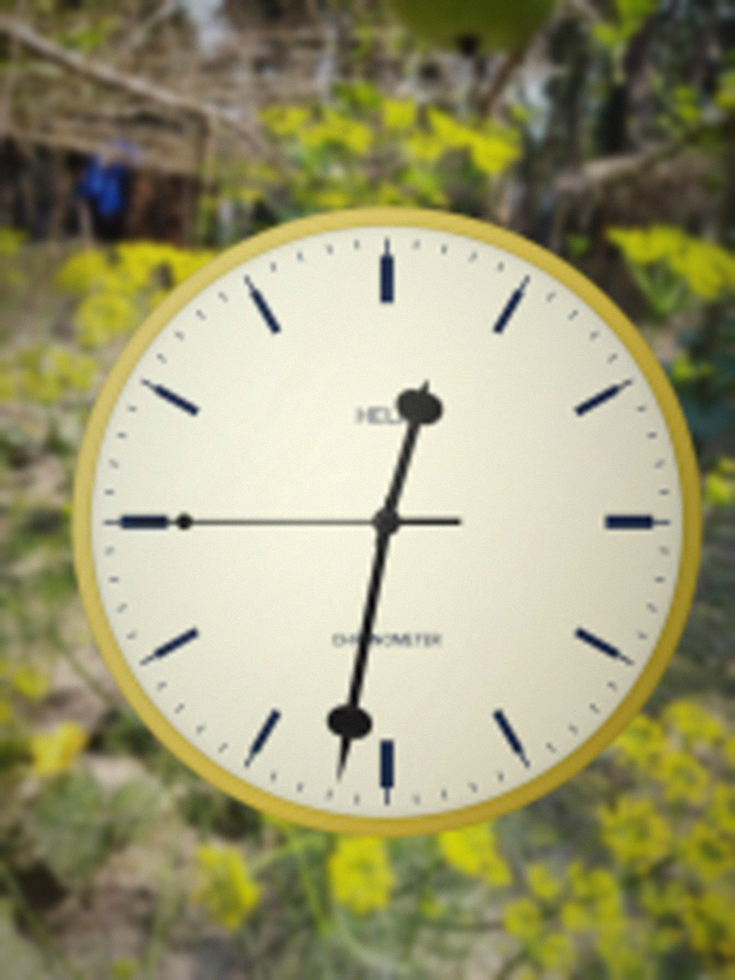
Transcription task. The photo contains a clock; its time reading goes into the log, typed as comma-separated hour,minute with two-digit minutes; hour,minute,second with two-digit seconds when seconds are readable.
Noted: 12,31,45
